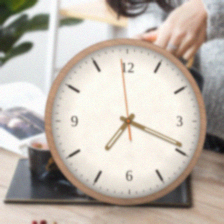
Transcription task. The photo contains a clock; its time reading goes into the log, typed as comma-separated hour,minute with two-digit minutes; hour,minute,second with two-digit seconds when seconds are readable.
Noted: 7,18,59
